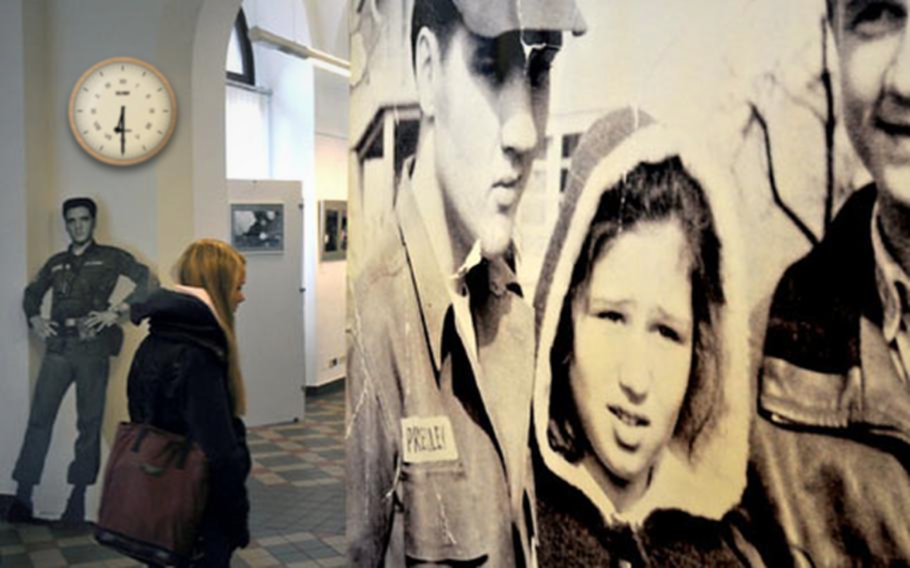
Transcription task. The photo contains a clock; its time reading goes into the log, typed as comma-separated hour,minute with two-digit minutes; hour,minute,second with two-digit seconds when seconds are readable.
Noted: 6,30
